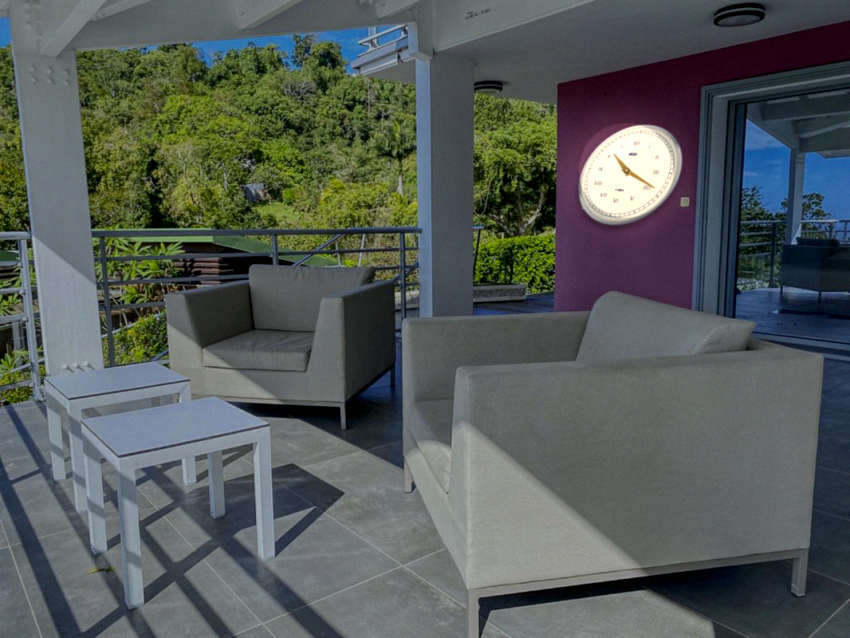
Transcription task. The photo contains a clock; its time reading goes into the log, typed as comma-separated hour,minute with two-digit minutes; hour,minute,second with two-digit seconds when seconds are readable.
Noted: 10,19
